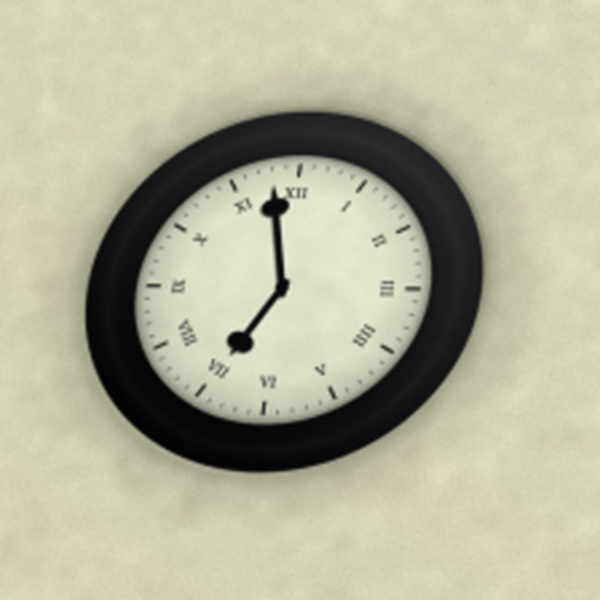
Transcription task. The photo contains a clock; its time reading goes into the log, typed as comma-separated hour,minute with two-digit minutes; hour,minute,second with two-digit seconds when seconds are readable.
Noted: 6,58
